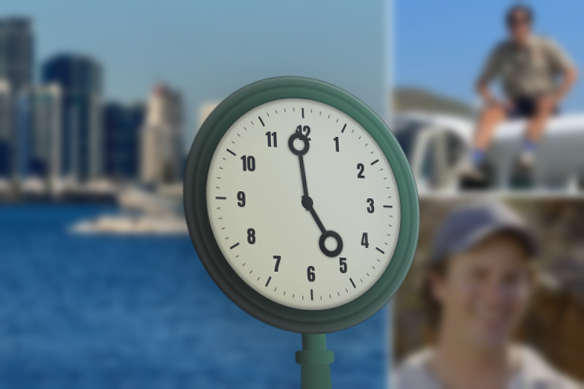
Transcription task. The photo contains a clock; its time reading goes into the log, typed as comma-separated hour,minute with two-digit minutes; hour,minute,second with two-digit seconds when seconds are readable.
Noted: 4,59
